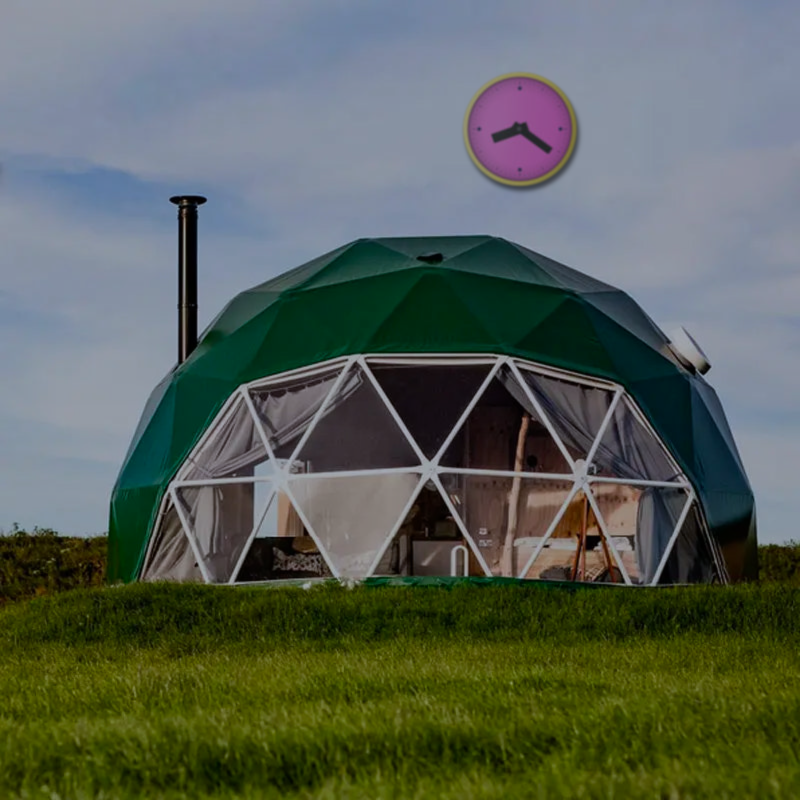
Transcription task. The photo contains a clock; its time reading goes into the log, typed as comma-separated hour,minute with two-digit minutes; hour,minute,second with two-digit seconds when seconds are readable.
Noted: 8,21
